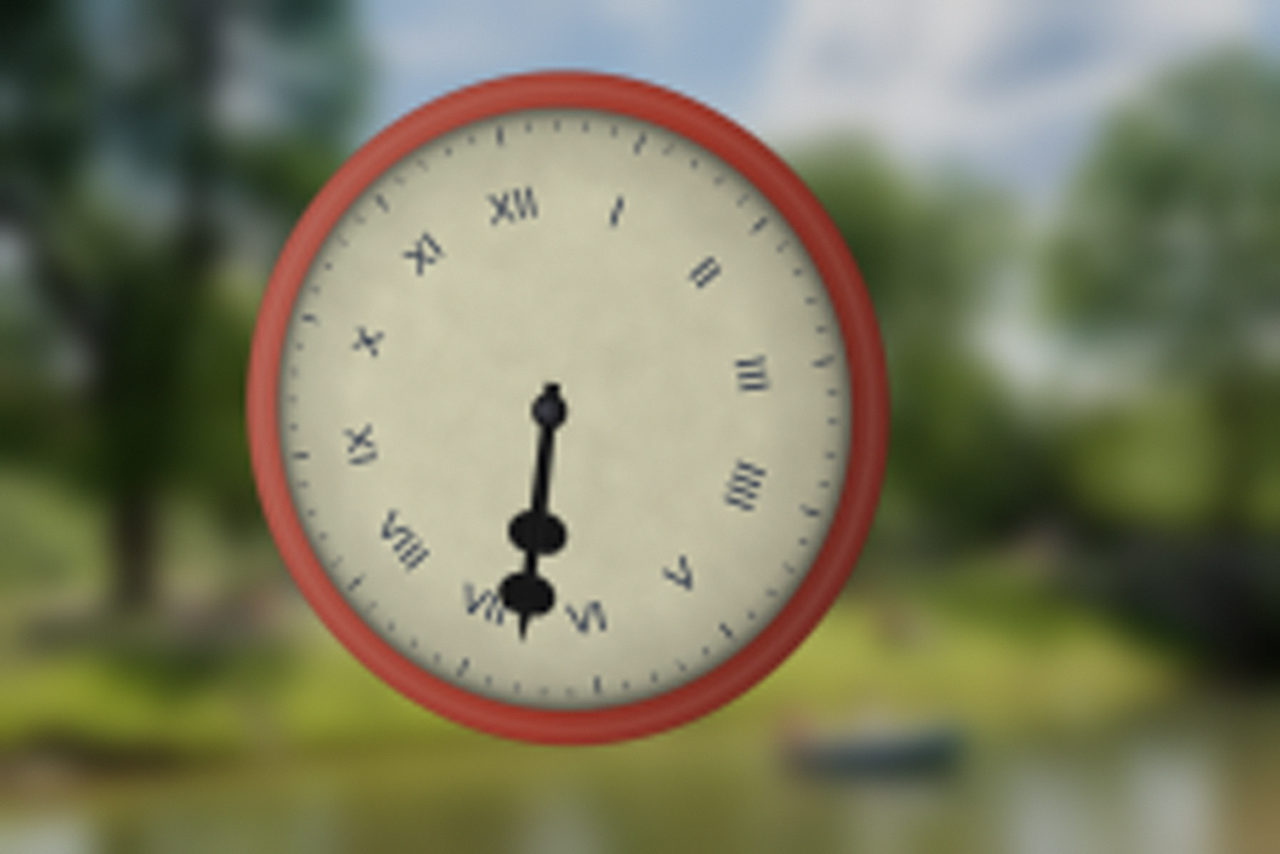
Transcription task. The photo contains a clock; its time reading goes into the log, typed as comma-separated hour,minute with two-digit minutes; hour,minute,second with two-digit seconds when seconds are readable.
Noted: 6,33
